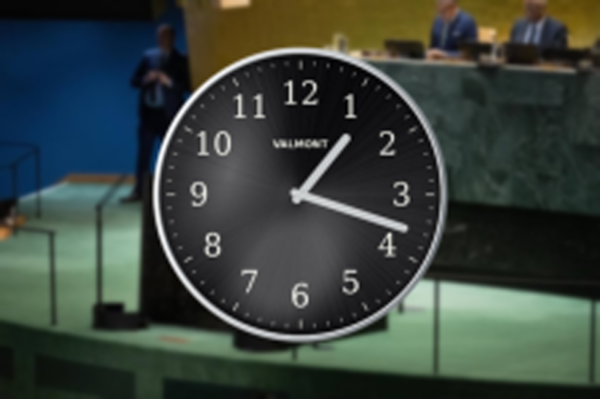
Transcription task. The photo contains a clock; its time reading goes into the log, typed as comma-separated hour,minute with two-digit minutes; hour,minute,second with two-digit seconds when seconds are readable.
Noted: 1,18
